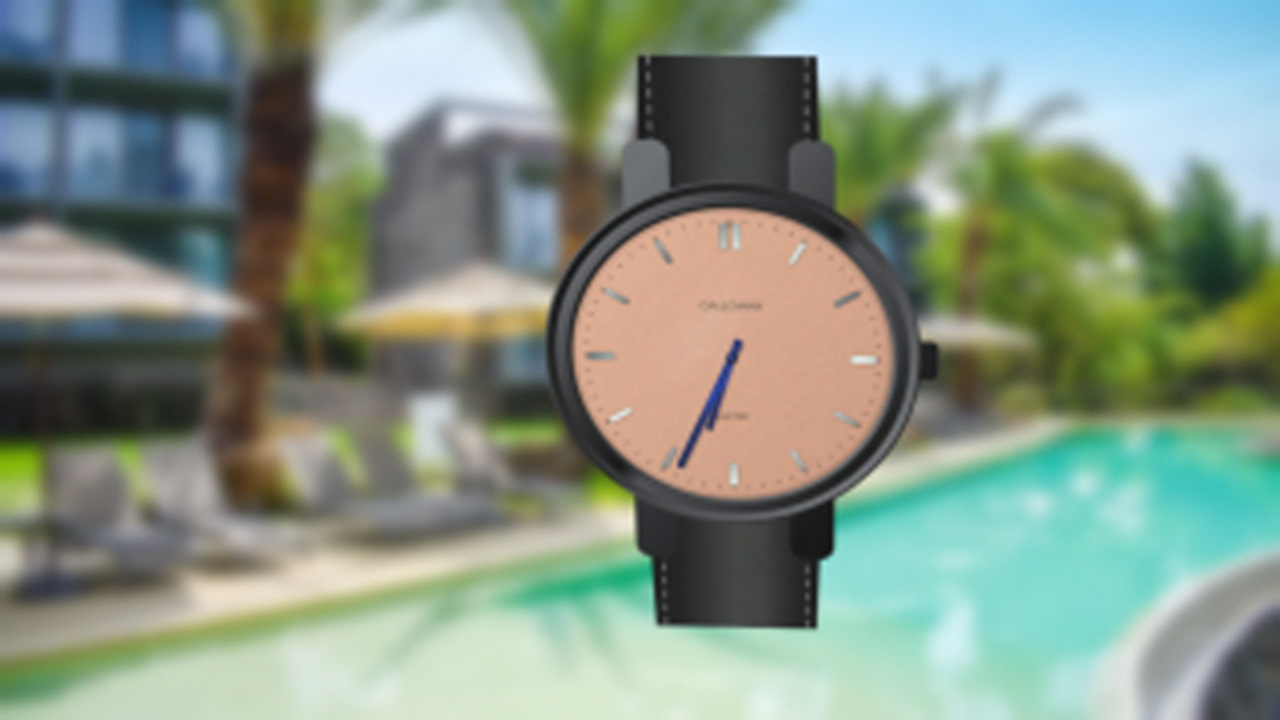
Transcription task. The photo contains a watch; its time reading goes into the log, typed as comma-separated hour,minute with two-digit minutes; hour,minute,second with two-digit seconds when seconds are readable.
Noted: 6,34
